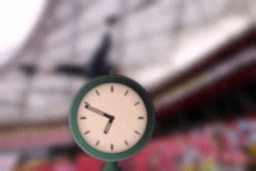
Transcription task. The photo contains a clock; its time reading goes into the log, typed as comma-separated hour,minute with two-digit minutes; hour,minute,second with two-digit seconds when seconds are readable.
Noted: 6,49
